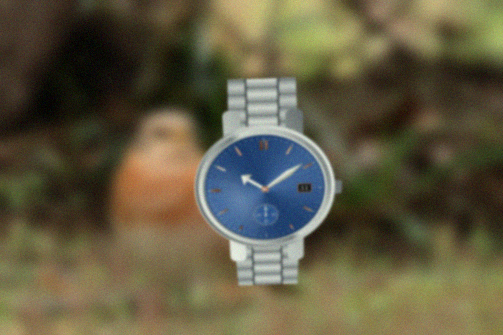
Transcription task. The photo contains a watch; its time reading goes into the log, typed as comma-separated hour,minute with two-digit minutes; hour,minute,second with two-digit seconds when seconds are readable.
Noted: 10,09
